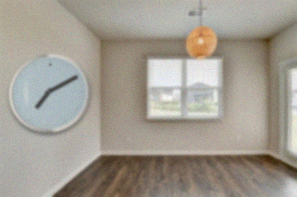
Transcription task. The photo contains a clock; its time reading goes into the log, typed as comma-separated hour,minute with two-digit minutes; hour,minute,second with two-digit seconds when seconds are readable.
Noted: 7,10
